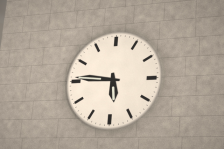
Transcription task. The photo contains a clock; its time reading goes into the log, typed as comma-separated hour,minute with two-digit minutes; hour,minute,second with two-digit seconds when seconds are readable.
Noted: 5,46
